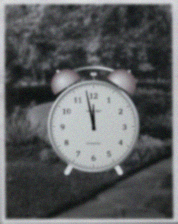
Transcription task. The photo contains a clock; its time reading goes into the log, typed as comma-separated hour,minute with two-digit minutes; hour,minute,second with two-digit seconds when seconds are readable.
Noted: 11,58
